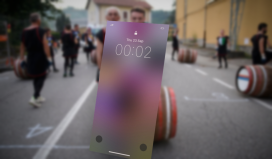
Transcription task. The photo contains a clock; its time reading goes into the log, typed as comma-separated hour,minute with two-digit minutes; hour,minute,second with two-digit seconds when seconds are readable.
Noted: 0,02
